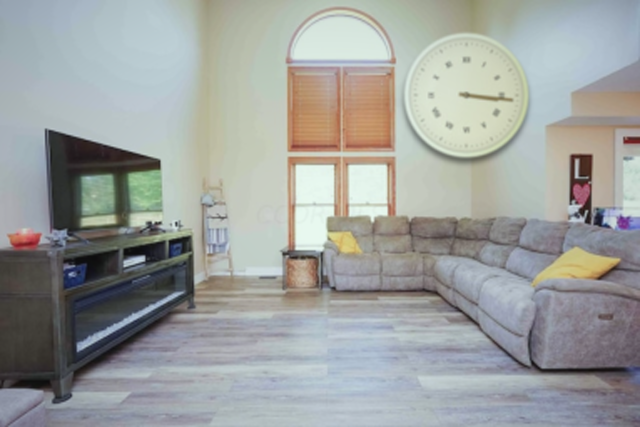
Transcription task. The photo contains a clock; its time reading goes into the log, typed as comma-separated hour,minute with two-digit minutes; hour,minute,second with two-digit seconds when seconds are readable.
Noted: 3,16
